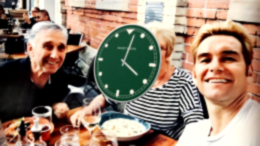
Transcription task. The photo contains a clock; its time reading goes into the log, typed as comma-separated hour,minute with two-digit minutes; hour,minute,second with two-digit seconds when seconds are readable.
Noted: 4,02
